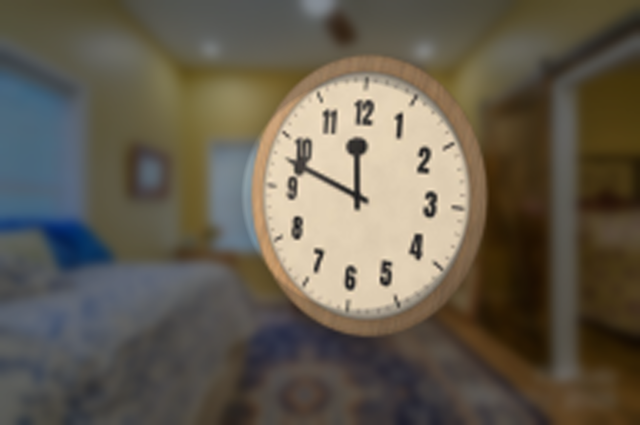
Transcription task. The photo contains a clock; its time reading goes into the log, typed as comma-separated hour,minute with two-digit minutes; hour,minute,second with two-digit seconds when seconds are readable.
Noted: 11,48
